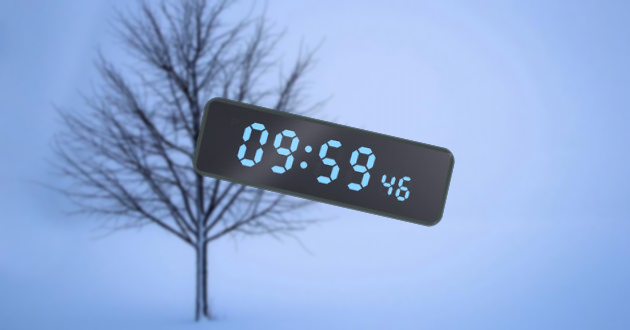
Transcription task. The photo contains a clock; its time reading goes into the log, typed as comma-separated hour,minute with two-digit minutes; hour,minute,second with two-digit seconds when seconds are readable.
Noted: 9,59,46
